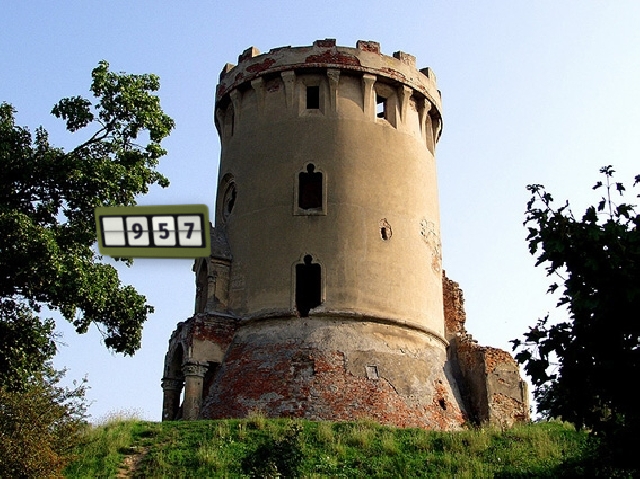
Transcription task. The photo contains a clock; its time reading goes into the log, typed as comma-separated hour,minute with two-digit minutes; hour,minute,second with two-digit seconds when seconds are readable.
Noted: 9,57
